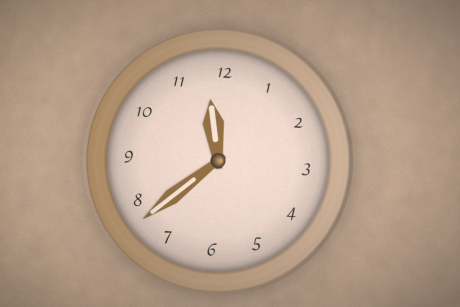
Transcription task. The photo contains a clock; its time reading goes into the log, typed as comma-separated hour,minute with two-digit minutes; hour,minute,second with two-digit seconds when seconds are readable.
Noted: 11,38
